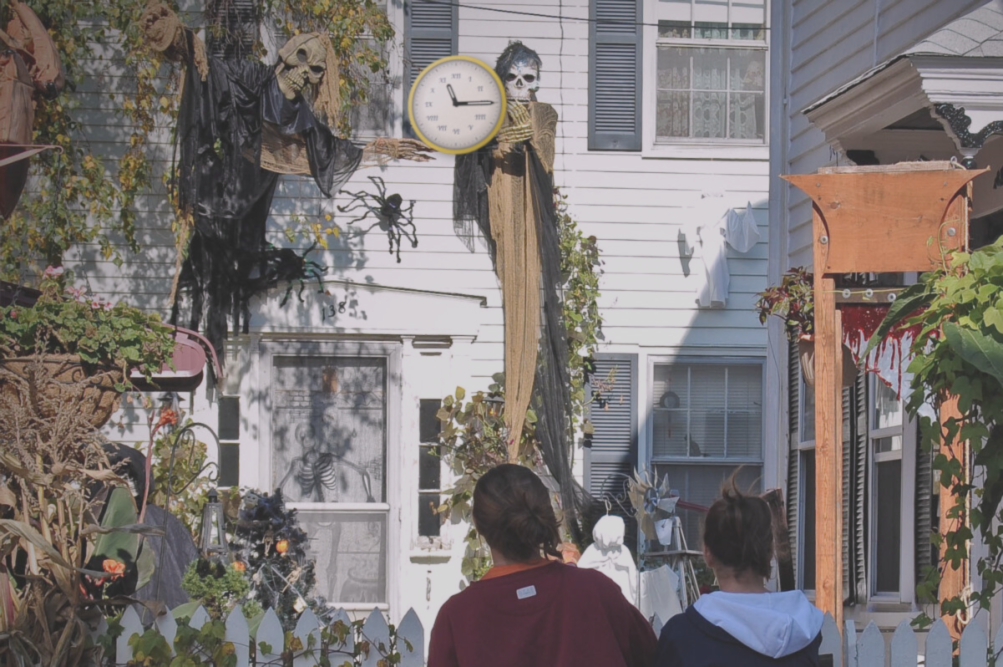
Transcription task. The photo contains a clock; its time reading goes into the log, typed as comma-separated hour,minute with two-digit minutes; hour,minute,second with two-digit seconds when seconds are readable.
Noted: 11,15
